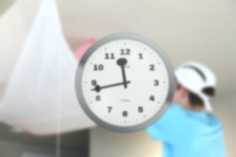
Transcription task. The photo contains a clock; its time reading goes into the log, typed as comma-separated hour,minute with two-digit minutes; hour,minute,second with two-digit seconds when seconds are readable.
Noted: 11,43
